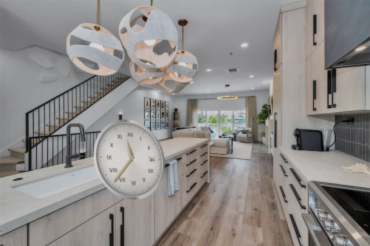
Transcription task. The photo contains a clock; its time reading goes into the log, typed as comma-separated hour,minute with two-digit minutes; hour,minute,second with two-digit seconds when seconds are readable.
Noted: 11,37
